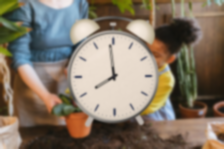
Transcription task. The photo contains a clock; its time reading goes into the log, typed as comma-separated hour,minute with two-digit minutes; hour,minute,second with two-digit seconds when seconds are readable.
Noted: 7,59
